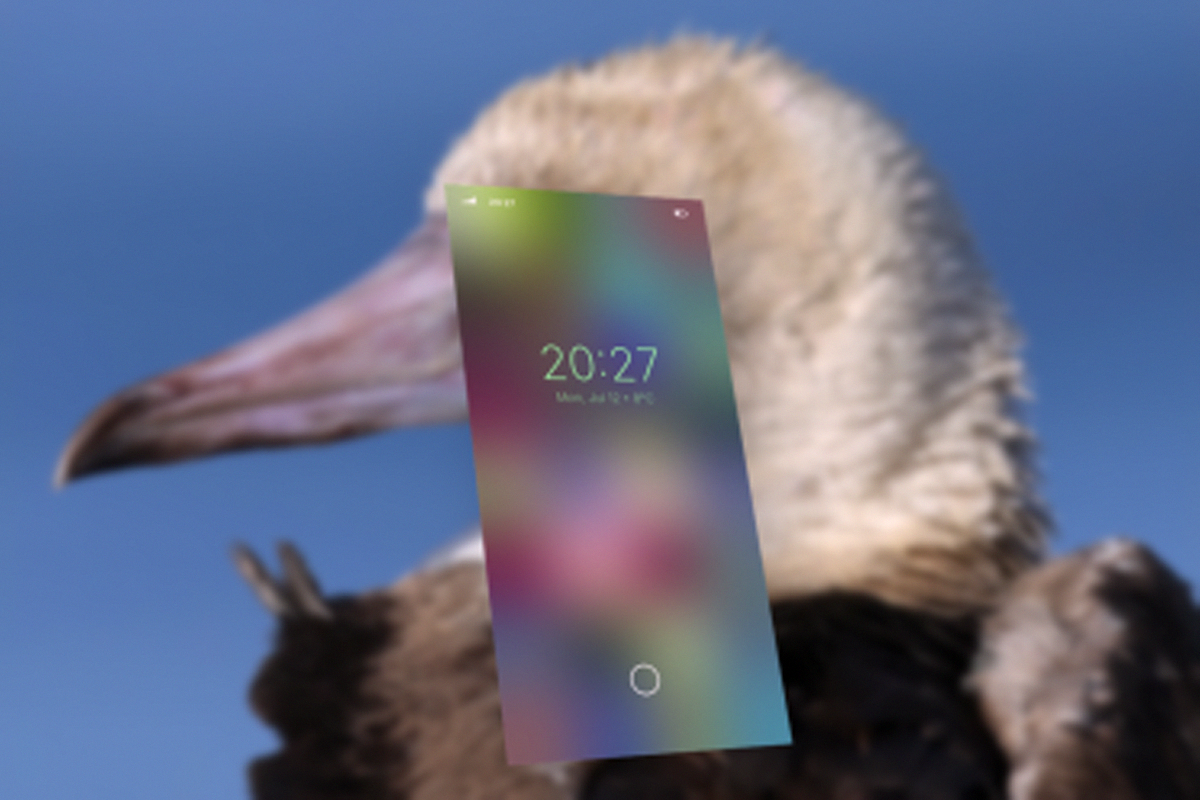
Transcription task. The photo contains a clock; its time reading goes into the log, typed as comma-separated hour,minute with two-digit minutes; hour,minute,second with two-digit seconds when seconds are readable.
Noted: 20,27
